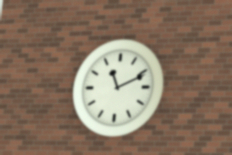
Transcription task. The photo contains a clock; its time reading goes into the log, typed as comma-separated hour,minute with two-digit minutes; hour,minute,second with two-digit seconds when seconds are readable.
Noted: 11,11
